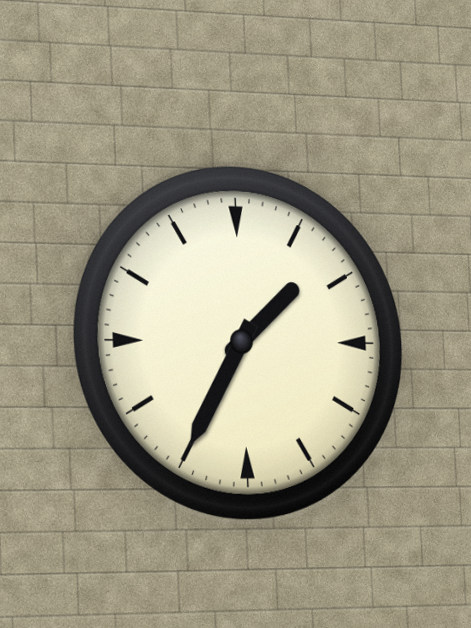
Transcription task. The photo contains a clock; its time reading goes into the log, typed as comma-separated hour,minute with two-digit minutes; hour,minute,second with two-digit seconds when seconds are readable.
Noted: 1,35
